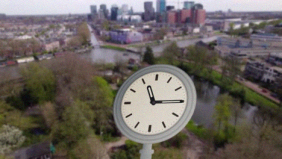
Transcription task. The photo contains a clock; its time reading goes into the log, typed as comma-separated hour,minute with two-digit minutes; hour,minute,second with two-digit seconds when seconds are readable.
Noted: 11,15
